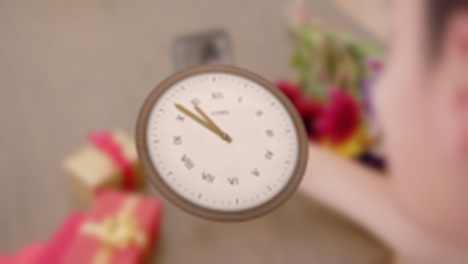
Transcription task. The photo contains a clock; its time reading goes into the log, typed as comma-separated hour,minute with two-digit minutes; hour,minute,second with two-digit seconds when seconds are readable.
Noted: 10,52
